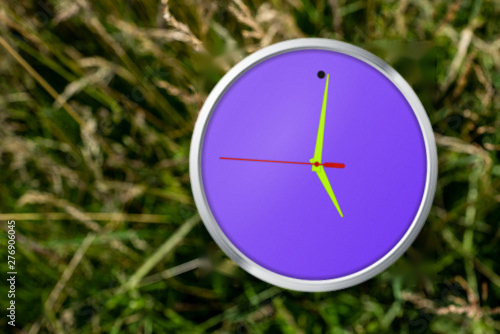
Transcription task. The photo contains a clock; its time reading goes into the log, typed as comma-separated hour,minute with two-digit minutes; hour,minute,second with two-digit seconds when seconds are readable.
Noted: 5,00,45
